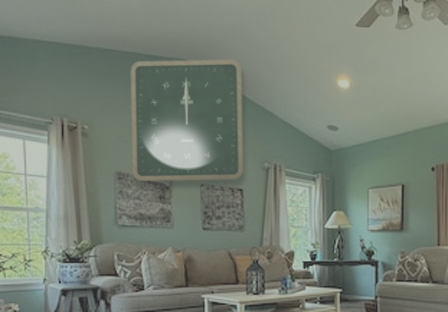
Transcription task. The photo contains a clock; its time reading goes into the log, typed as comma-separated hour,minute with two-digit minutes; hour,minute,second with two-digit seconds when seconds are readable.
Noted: 12,00
